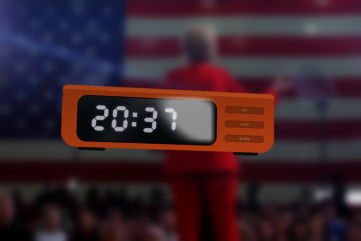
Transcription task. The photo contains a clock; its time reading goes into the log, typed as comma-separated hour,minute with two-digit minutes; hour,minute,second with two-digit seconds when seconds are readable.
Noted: 20,37
